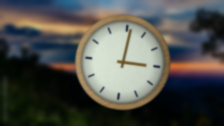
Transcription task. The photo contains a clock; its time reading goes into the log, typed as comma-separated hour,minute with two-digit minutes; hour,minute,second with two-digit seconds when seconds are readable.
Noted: 3,01
